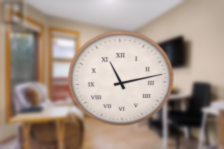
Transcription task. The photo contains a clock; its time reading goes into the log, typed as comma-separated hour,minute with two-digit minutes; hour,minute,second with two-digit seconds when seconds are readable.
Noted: 11,13
